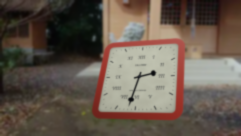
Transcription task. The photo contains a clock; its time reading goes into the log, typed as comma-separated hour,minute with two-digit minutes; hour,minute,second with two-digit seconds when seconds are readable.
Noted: 2,32
